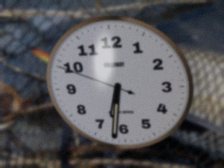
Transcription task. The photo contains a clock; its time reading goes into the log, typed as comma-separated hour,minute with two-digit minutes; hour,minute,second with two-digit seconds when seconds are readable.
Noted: 6,31,49
